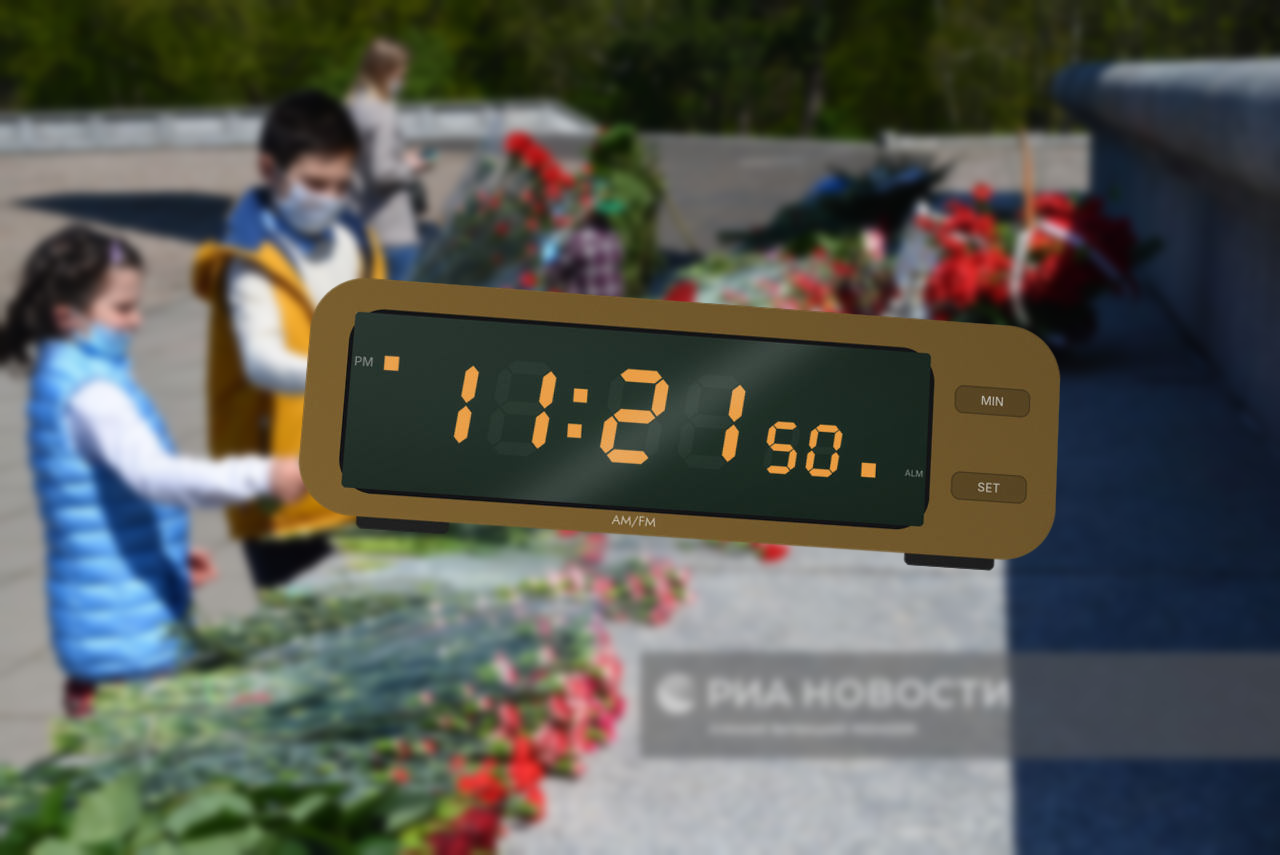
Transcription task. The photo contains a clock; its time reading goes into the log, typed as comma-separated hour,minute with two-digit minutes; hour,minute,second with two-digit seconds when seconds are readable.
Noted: 11,21,50
